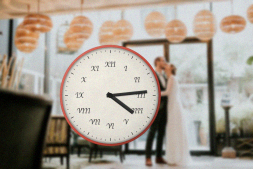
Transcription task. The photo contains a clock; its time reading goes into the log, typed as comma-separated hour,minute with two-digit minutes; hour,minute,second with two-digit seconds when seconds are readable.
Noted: 4,14
